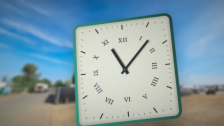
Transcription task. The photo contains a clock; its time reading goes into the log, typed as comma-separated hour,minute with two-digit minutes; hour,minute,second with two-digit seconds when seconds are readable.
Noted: 11,07
